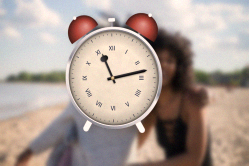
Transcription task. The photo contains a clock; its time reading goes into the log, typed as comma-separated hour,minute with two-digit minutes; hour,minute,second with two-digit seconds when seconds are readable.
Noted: 11,13
